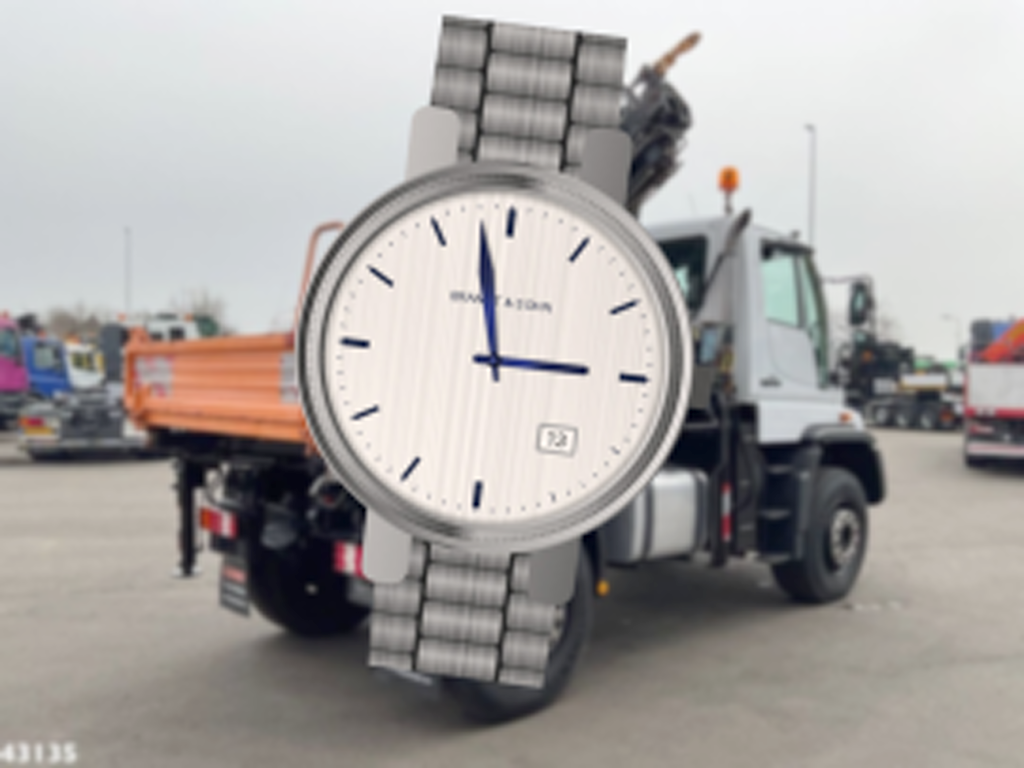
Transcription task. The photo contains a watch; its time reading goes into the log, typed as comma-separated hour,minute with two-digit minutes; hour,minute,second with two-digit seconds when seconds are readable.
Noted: 2,58
